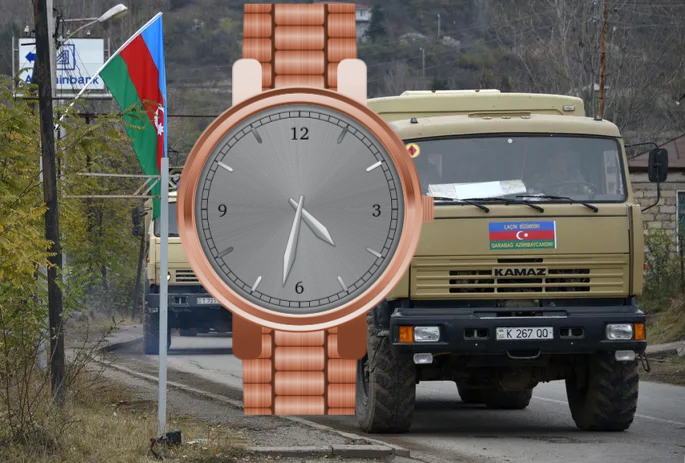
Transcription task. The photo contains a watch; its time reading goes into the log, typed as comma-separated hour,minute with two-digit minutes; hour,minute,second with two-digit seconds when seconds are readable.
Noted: 4,32
